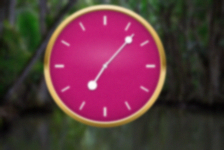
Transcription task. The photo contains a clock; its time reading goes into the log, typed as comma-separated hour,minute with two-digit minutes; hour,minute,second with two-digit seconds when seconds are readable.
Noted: 7,07
